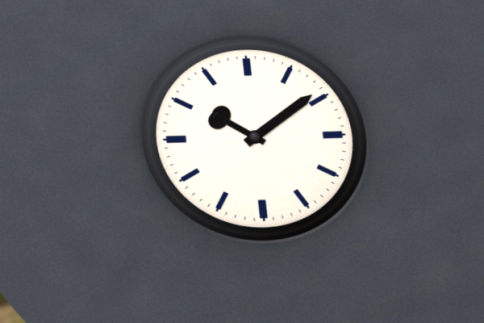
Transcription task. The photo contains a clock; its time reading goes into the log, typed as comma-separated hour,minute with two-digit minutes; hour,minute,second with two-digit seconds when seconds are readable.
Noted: 10,09
